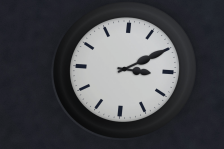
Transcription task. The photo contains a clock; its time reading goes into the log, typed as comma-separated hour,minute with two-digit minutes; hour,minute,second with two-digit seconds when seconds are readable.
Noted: 3,10
